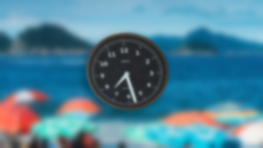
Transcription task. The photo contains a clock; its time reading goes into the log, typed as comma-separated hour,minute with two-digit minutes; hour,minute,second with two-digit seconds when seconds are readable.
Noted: 7,28
